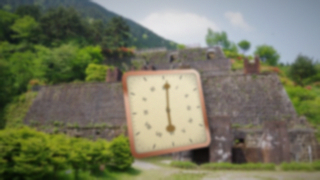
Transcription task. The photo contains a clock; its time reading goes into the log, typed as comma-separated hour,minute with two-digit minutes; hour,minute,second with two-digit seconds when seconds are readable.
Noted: 6,01
